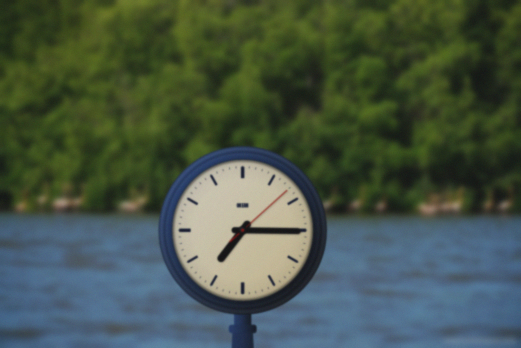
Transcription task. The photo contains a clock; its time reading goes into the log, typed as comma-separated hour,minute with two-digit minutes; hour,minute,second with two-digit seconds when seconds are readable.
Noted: 7,15,08
